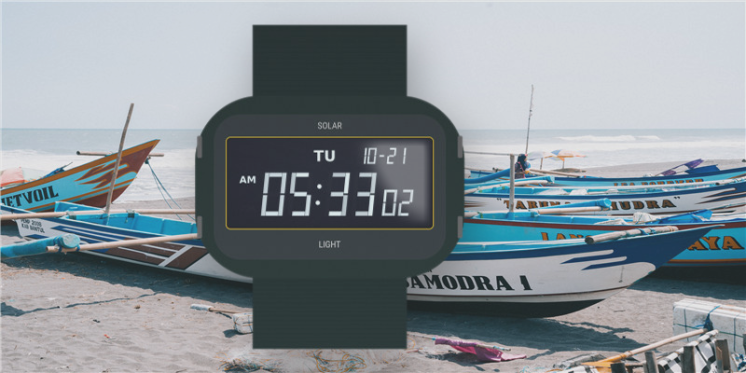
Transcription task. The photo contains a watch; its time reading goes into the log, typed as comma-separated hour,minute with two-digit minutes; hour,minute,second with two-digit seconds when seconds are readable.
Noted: 5,33,02
